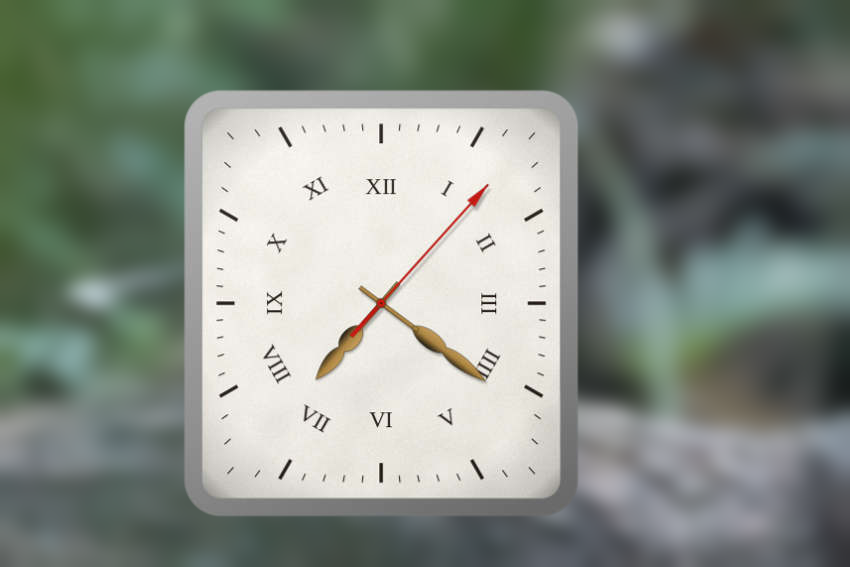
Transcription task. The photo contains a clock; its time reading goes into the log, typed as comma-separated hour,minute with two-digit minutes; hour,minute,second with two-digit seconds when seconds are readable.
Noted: 7,21,07
